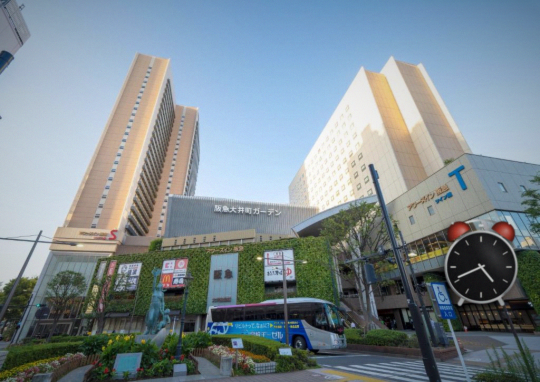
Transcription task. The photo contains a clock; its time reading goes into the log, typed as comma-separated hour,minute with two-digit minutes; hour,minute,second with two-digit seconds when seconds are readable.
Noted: 4,41
